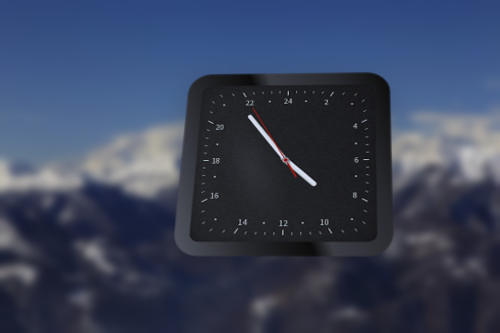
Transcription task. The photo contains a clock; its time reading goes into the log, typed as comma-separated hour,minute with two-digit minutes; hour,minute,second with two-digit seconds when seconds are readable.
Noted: 8,53,55
